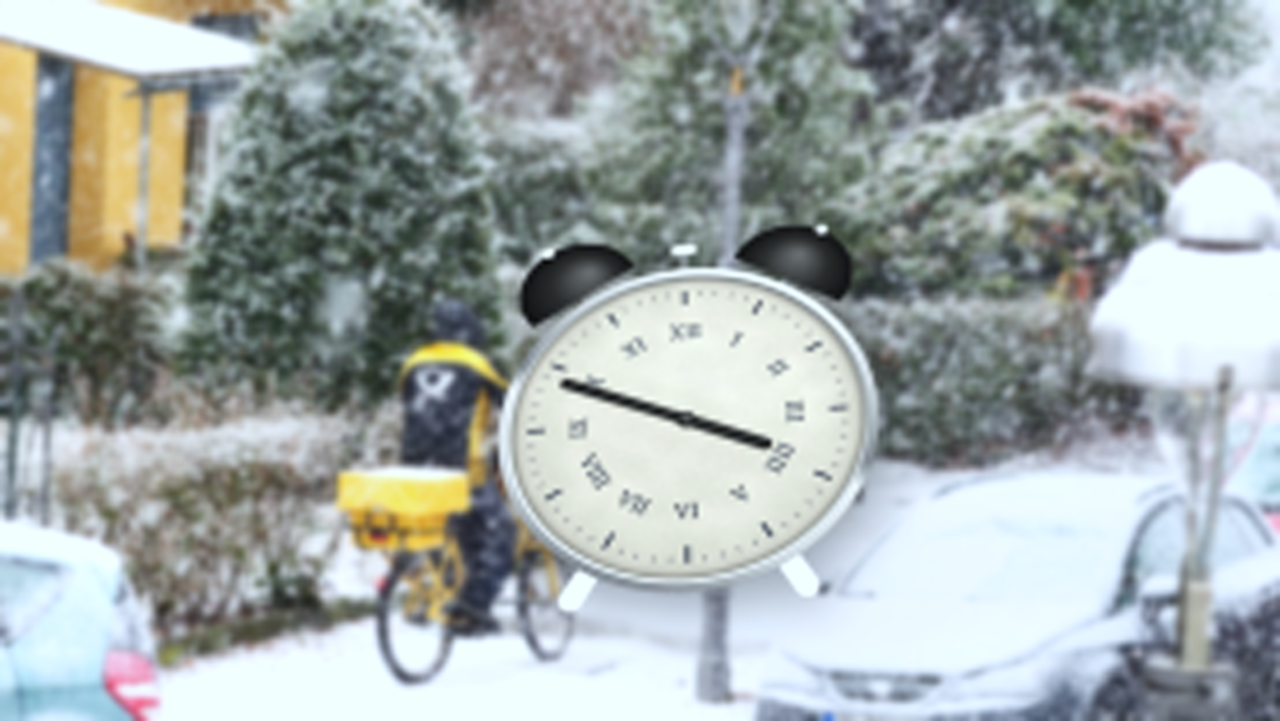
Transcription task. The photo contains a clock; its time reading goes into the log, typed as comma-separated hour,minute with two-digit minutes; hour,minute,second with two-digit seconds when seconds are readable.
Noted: 3,49
